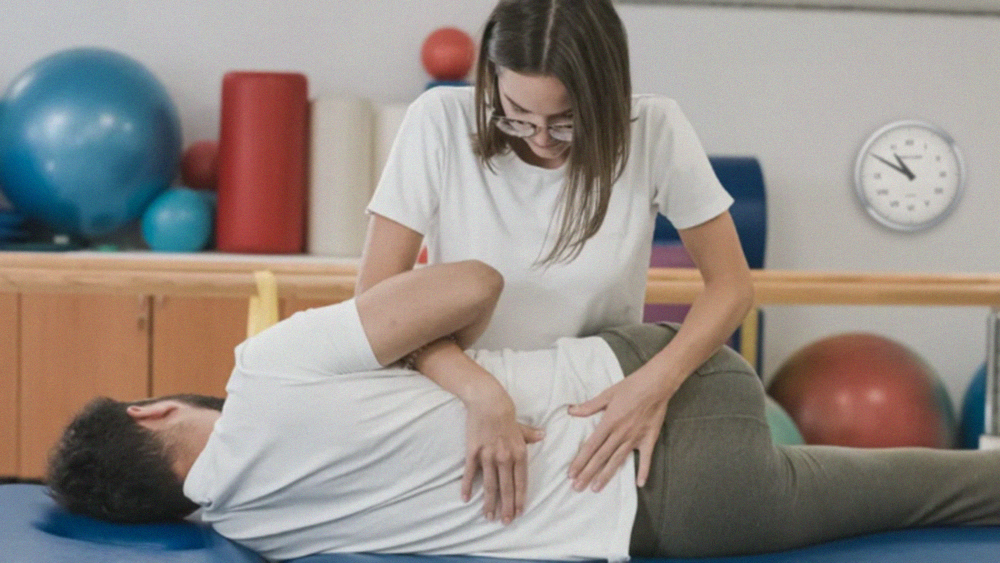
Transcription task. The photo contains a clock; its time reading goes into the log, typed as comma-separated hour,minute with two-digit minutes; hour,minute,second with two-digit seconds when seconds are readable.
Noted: 10,50
